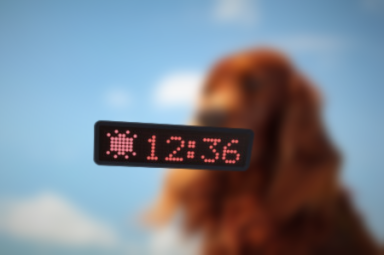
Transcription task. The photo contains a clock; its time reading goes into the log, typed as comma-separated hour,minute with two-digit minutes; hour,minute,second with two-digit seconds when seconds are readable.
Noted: 12,36
